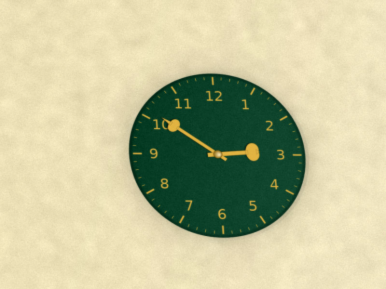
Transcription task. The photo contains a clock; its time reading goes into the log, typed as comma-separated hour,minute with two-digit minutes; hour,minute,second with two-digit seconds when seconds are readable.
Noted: 2,51
